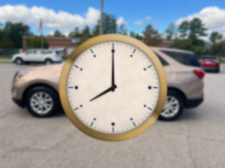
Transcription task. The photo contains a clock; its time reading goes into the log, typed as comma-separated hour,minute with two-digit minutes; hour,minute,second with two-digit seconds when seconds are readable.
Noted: 8,00
